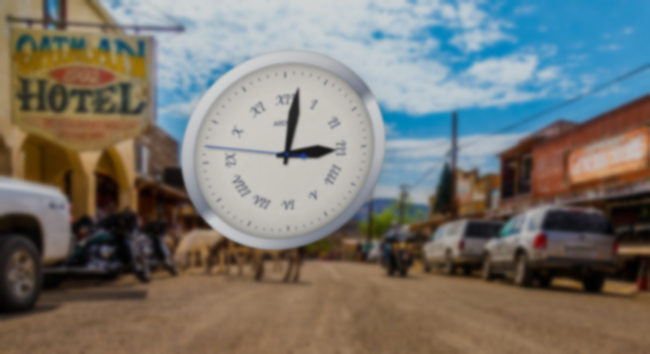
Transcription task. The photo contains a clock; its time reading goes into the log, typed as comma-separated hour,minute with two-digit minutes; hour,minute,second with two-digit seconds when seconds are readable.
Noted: 3,01,47
